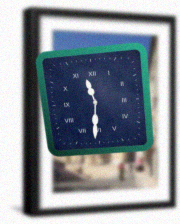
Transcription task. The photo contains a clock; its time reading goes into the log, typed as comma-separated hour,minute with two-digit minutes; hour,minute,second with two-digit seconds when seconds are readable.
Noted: 11,31
